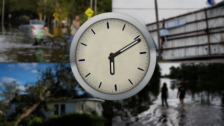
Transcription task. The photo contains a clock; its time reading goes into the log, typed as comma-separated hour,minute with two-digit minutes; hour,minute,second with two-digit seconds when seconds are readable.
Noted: 6,11
